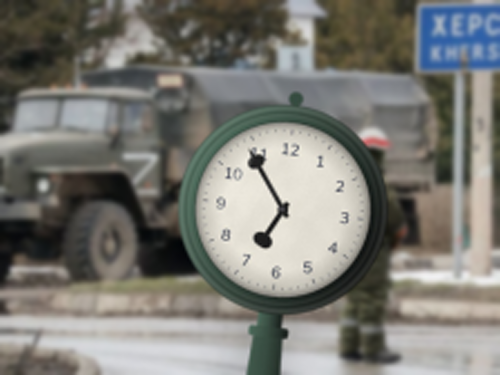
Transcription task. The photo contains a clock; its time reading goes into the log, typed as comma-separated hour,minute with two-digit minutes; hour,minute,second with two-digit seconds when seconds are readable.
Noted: 6,54
